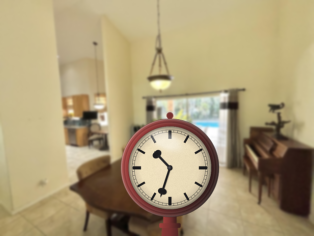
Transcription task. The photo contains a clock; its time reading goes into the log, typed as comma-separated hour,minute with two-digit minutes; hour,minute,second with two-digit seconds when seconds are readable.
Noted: 10,33
